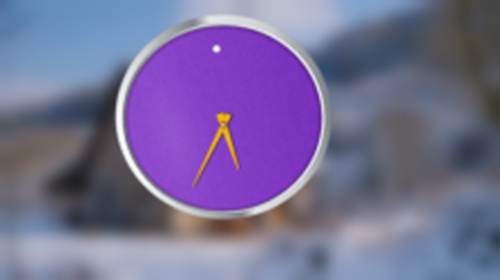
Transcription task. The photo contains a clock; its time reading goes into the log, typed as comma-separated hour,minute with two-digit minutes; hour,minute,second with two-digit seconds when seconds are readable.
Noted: 5,35
